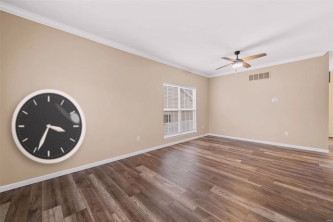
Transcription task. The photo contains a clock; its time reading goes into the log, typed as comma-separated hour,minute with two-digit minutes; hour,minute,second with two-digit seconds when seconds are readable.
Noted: 3,34
